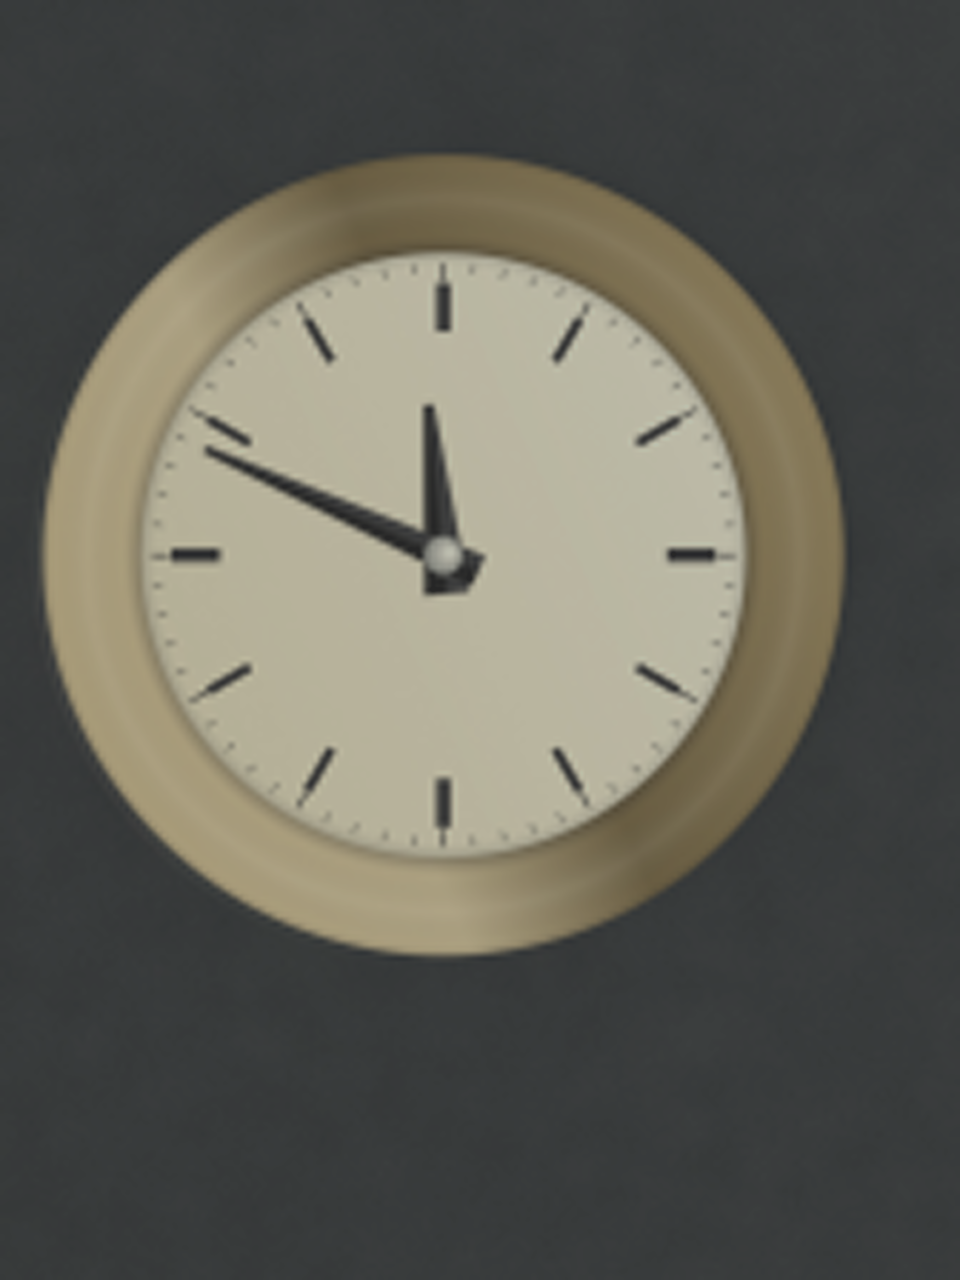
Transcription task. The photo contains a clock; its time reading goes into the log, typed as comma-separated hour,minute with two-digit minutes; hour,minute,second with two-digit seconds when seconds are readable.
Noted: 11,49
